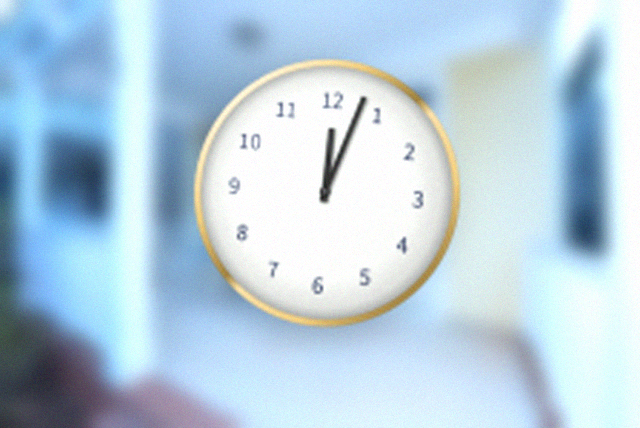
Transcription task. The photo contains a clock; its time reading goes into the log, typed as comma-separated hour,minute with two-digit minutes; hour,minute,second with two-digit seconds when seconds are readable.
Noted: 12,03
